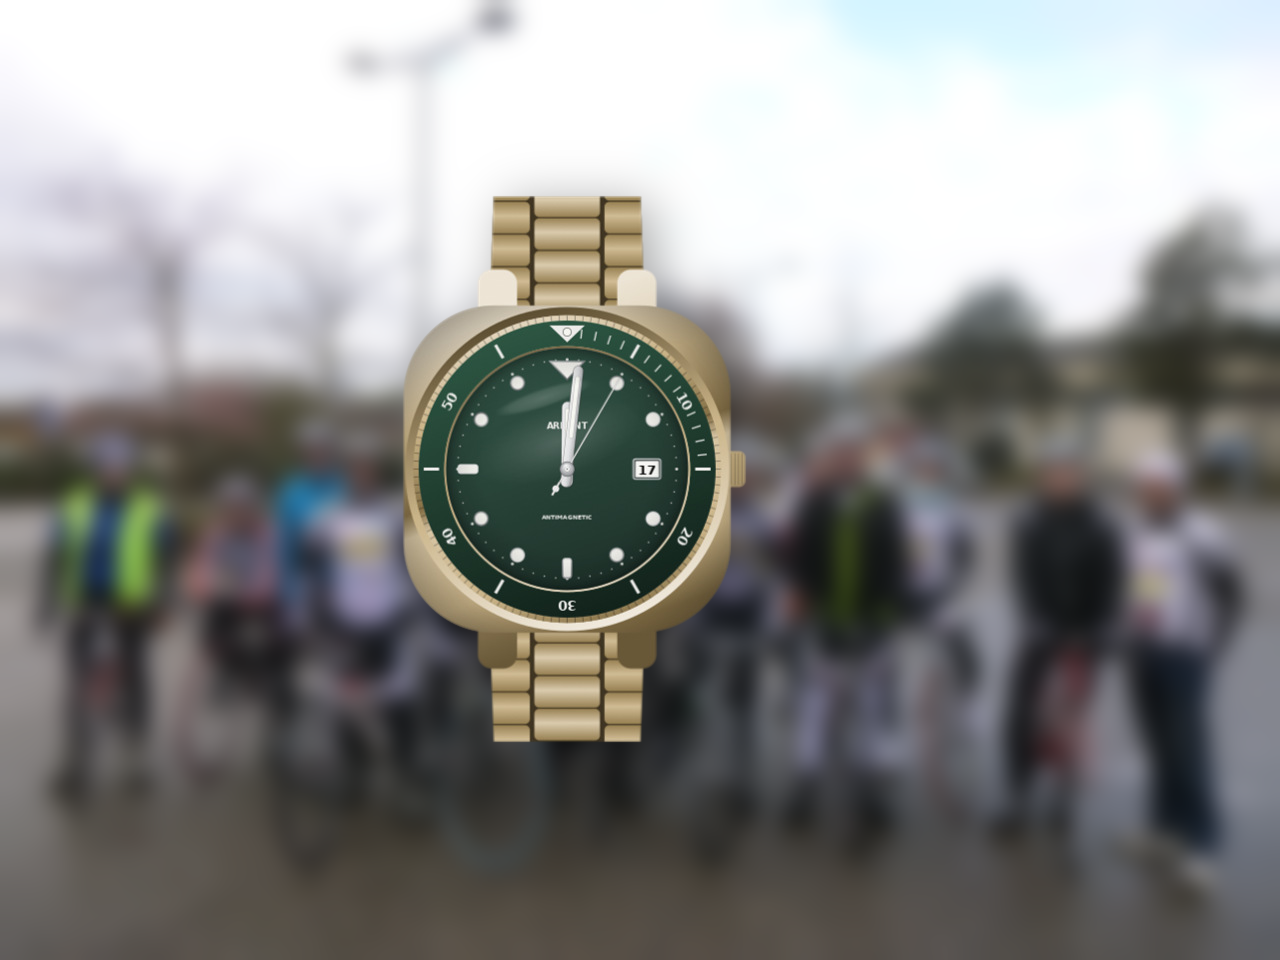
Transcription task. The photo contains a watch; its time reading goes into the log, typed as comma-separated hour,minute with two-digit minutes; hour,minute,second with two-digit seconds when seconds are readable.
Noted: 12,01,05
